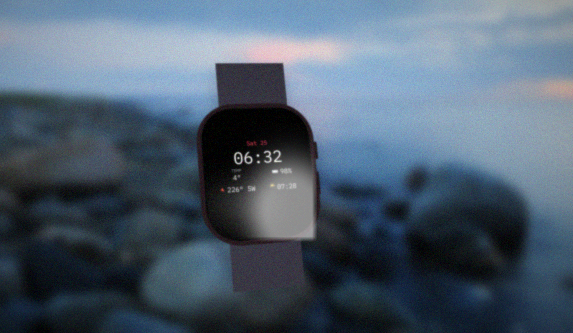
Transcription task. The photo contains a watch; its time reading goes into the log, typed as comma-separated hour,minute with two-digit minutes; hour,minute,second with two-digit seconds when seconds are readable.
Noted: 6,32
